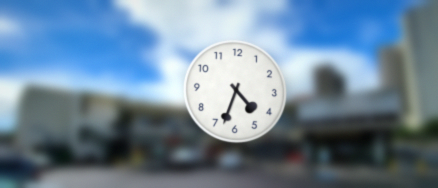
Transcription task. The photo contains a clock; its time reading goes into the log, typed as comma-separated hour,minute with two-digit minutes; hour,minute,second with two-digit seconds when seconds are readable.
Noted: 4,33
